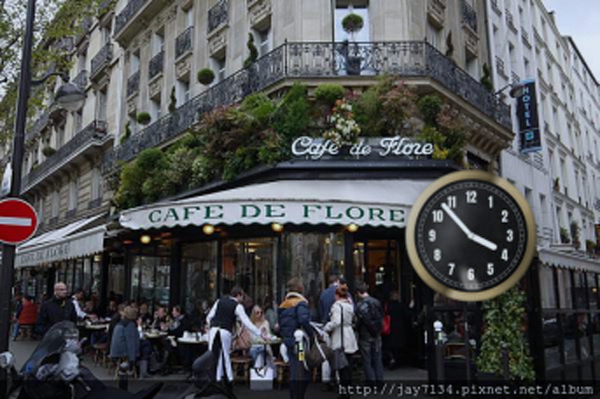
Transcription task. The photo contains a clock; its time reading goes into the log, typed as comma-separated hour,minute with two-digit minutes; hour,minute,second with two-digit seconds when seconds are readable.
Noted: 3,53
